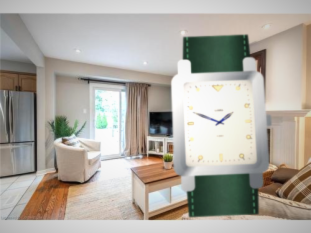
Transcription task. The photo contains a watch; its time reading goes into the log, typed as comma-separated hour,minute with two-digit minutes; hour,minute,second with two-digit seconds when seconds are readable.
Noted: 1,49
